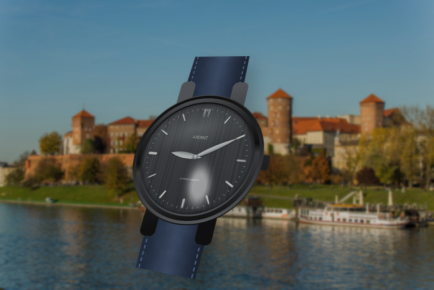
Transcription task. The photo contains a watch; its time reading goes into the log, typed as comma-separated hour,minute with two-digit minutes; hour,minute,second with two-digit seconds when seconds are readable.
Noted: 9,10
